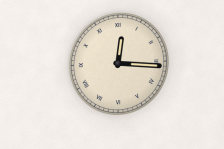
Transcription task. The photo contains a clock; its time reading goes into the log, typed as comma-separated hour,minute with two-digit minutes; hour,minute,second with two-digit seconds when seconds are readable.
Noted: 12,16
